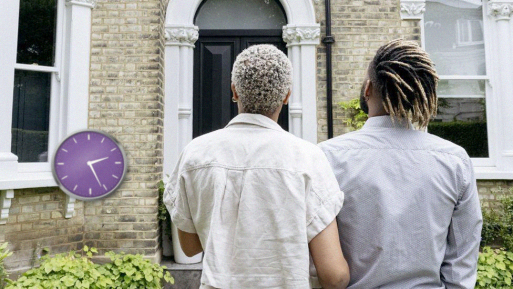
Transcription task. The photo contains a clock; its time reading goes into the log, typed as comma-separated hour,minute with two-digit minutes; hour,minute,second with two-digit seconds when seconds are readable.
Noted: 2,26
